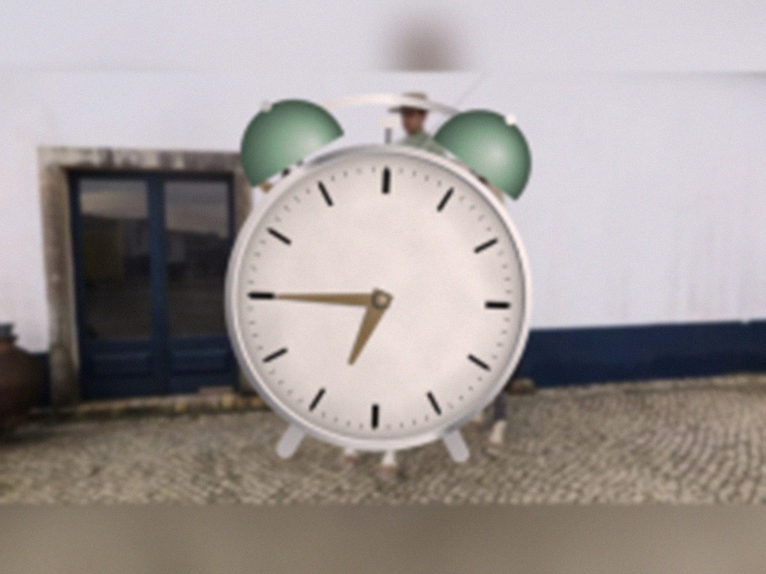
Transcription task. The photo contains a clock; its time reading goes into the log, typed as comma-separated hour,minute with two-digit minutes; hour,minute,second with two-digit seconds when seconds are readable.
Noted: 6,45
